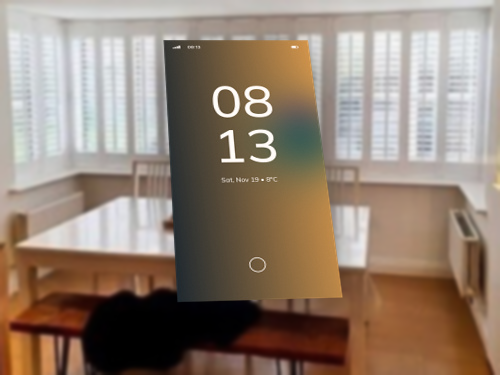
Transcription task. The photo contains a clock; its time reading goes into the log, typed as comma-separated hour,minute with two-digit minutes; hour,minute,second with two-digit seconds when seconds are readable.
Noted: 8,13
